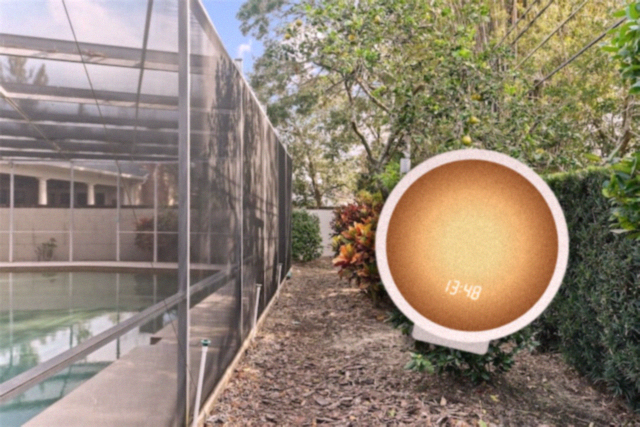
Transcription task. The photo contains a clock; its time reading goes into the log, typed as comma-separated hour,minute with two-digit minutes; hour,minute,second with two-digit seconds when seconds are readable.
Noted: 13,48
